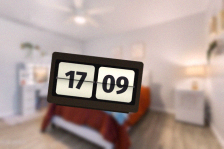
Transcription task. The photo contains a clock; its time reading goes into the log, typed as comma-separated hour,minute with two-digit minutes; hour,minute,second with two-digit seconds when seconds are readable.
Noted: 17,09
